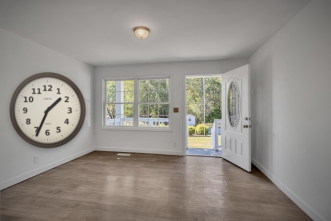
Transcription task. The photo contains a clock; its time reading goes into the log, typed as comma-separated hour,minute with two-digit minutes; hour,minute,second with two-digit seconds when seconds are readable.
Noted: 1,34
